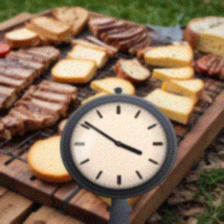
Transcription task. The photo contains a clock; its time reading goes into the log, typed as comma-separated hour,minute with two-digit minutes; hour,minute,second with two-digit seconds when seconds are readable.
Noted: 3,51
